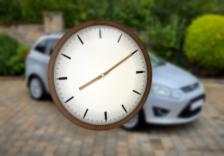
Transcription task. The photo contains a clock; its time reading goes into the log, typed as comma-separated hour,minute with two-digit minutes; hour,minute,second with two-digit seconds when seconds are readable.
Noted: 8,10
